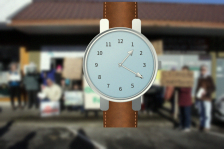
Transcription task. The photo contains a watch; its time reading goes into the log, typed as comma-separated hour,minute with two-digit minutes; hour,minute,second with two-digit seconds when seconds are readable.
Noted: 1,20
